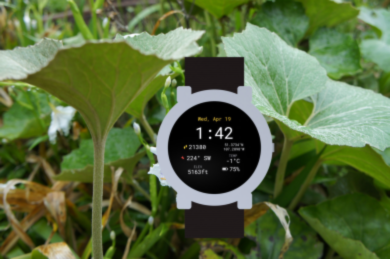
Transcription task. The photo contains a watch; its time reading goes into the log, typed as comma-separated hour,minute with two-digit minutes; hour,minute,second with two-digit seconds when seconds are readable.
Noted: 1,42
